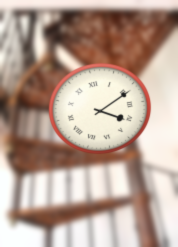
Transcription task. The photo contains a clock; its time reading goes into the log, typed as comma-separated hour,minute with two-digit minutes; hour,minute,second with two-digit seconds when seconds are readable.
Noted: 4,11
